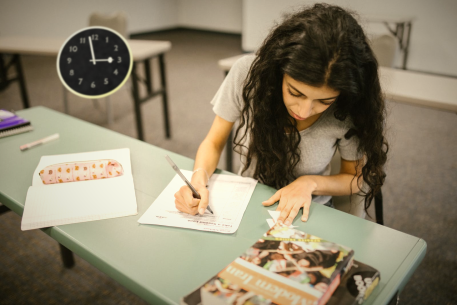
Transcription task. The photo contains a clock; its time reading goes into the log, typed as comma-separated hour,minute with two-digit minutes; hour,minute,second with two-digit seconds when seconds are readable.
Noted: 2,58
